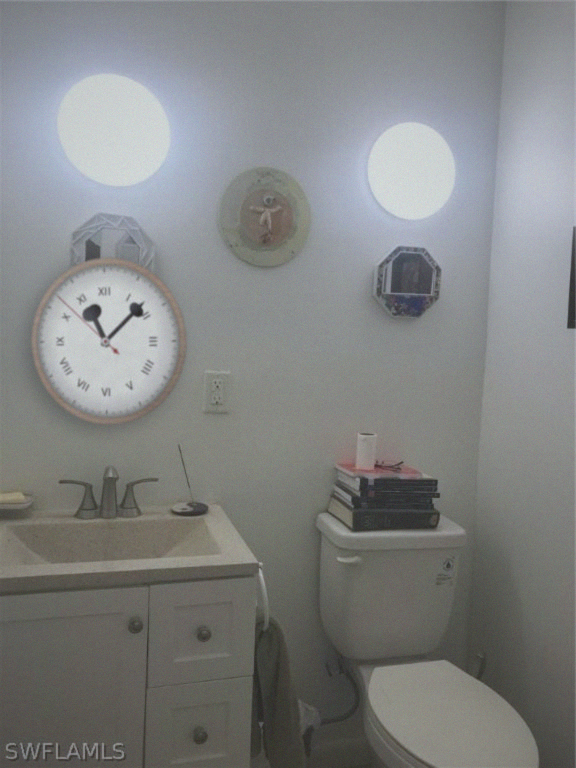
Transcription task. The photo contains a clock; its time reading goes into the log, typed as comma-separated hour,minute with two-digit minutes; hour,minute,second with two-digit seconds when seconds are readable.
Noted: 11,07,52
